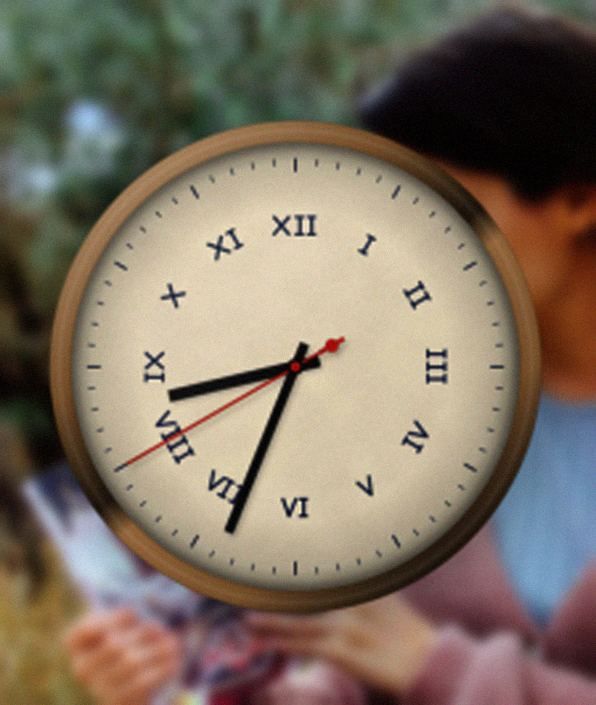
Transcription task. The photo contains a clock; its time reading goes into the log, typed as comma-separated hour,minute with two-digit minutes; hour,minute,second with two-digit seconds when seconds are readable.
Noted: 8,33,40
